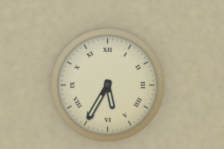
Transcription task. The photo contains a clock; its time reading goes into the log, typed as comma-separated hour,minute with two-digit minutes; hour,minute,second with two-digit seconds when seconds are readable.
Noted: 5,35
